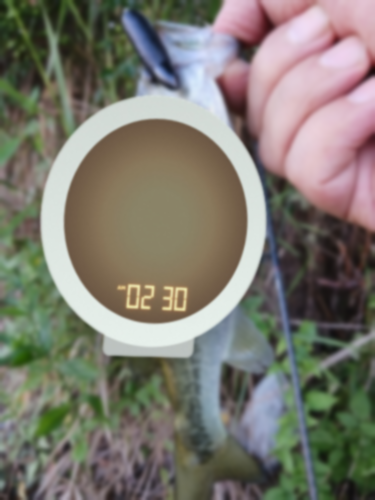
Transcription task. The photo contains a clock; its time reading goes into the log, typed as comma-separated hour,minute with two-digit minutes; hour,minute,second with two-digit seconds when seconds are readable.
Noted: 2,30
